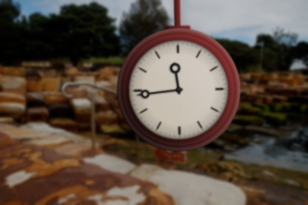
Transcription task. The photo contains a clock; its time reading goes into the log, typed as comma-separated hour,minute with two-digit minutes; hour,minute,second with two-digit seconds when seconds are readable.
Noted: 11,44
